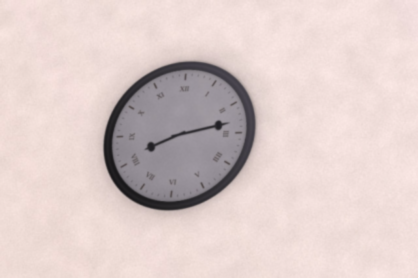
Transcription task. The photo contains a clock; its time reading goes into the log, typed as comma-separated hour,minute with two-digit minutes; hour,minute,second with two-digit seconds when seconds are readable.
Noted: 8,13
